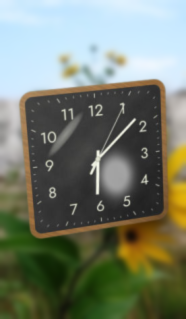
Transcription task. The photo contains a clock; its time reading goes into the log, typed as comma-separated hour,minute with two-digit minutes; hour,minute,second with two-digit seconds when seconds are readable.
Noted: 6,08,05
